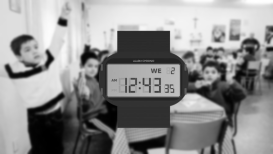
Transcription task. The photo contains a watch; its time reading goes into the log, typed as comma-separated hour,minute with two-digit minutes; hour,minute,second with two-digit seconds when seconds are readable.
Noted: 12,43,35
